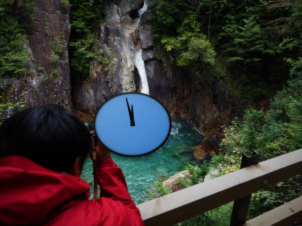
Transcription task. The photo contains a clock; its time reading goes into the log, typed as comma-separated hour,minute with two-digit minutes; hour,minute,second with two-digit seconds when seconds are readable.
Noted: 11,58
